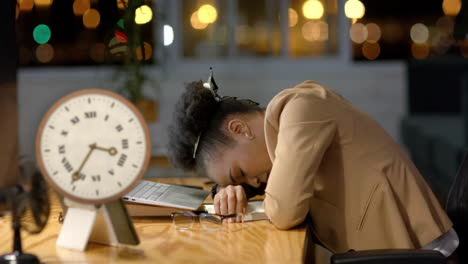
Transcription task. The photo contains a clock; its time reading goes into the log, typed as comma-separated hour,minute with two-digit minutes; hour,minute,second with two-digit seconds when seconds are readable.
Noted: 3,36
